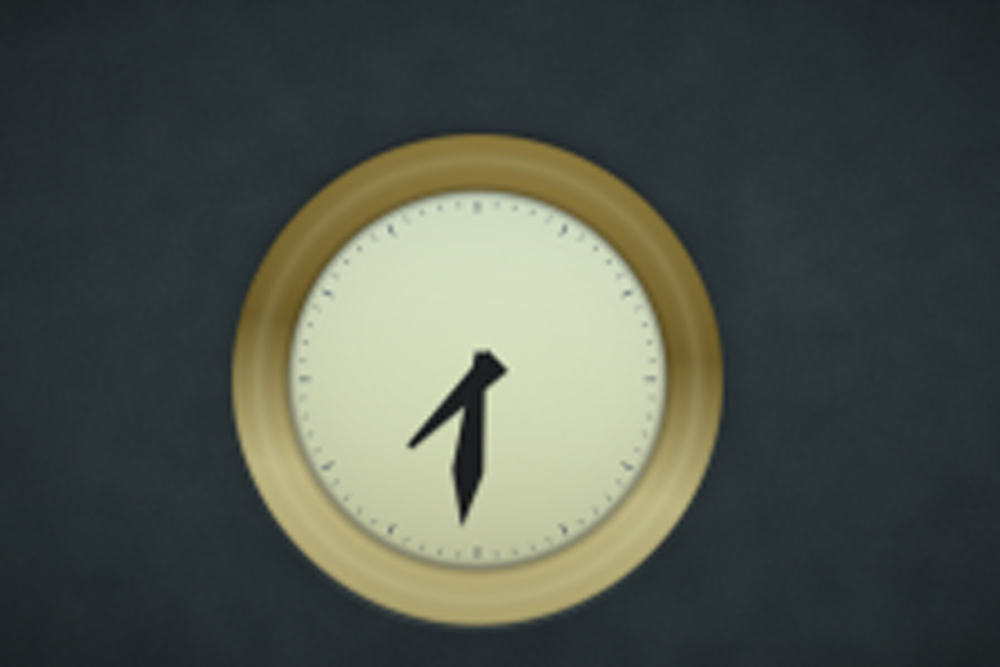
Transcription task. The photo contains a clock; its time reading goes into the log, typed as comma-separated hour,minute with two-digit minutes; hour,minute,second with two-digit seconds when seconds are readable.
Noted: 7,31
